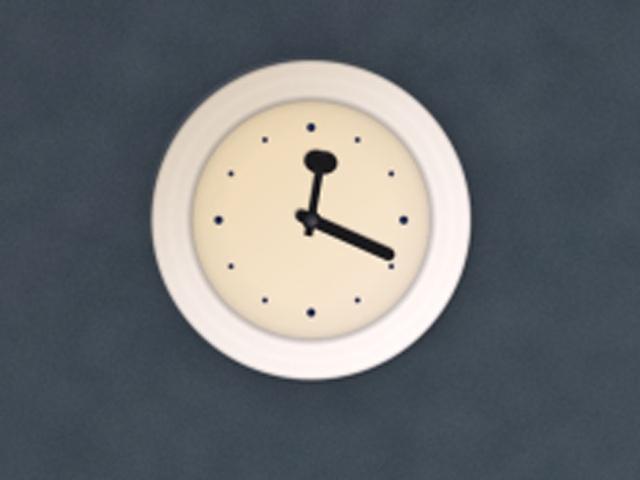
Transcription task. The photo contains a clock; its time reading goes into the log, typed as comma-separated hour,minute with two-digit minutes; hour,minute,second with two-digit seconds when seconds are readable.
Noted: 12,19
